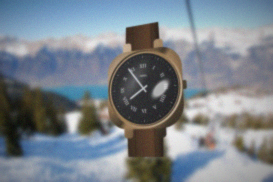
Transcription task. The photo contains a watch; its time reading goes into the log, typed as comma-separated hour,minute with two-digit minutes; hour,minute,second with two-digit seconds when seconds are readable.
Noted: 7,54
